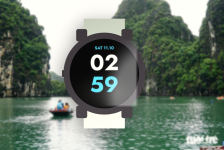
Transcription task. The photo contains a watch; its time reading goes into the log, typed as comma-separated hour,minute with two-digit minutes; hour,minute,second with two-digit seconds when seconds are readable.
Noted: 2,59
